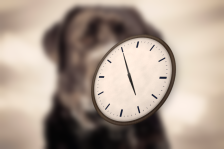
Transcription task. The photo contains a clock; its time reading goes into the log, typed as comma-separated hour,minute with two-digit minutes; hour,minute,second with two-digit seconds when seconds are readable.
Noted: 4,55
